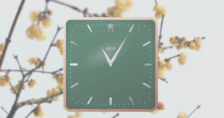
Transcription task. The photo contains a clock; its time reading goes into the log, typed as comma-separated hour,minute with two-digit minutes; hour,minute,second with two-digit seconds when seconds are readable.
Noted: 11,05
